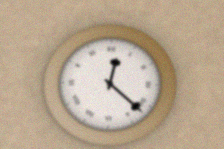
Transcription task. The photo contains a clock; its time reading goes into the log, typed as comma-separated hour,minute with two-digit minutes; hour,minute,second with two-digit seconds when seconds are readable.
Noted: 12,22
